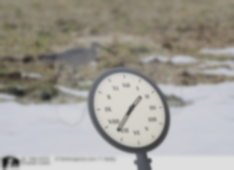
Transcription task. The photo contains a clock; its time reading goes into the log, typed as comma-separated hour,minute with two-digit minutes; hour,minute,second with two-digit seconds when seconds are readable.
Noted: 1,37
